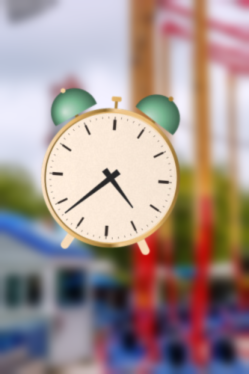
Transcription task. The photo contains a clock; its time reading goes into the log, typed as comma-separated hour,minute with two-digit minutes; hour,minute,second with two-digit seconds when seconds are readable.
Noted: 4,38
